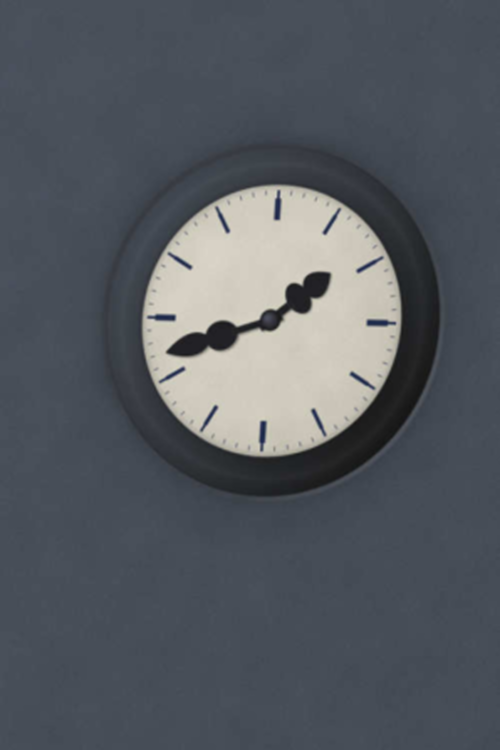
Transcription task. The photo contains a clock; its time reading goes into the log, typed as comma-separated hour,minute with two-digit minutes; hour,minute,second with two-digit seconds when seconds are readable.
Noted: 1,42
